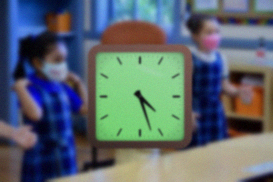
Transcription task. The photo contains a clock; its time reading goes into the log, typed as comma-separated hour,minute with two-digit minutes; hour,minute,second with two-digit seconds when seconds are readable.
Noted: 4,27
